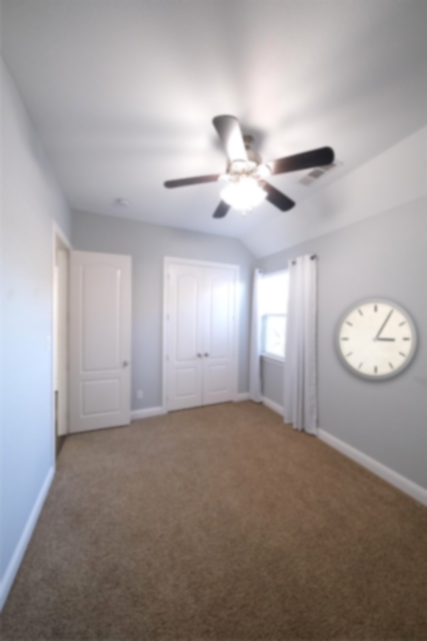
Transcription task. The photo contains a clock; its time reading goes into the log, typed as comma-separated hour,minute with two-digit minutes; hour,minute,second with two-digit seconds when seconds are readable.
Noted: 3,05
